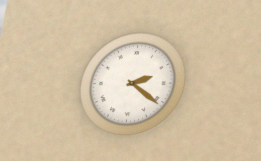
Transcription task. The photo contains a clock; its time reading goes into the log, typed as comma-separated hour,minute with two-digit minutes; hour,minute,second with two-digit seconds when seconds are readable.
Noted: 2,21
